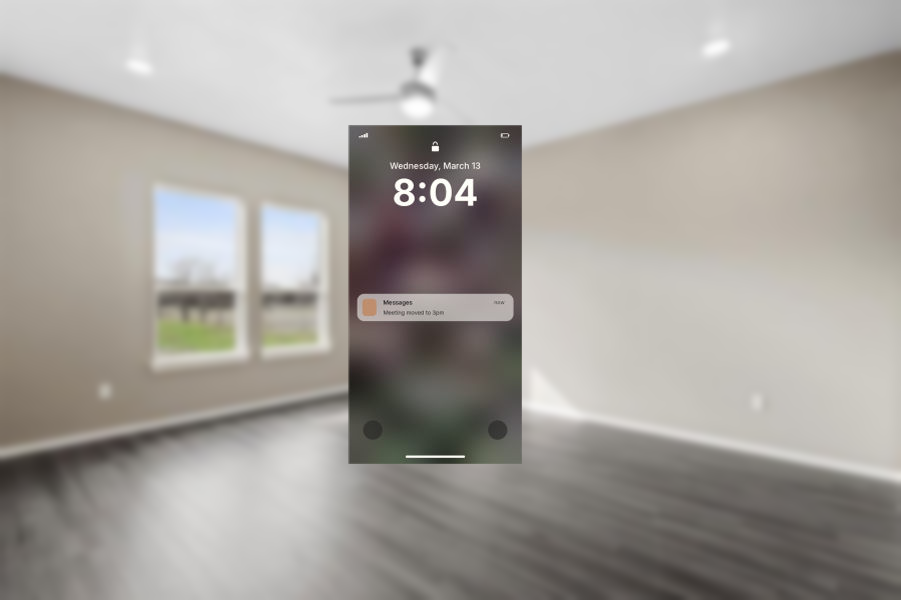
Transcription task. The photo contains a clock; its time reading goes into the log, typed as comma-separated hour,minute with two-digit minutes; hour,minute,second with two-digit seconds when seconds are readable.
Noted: 8,04
